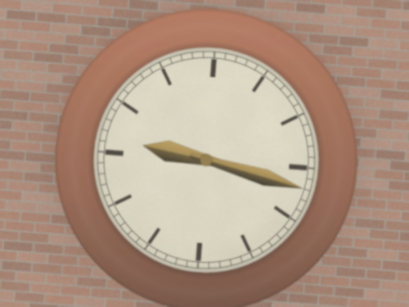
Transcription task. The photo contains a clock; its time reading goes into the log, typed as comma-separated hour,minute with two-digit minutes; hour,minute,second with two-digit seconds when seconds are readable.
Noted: 9,17
